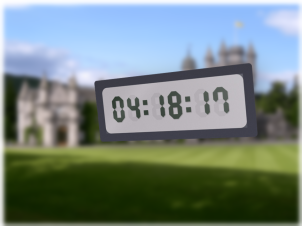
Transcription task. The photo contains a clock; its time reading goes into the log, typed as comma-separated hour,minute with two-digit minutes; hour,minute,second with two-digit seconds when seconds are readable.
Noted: 4,18,17
